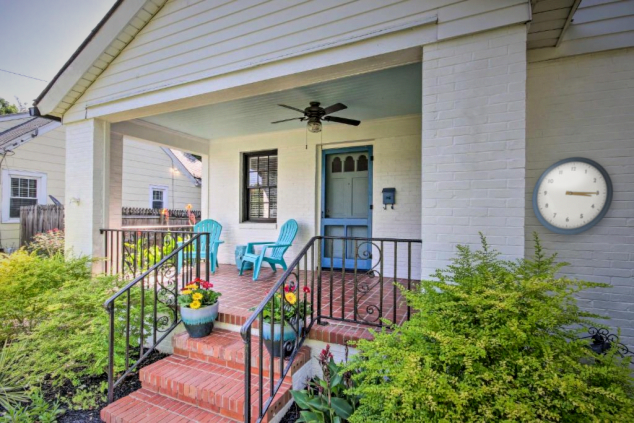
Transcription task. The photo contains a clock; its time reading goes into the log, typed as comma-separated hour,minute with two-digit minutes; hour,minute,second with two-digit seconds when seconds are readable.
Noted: 3,15
